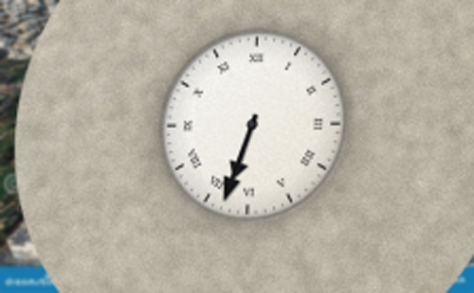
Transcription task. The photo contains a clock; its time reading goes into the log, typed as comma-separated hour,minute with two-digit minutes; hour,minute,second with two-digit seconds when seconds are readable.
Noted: 6,33
